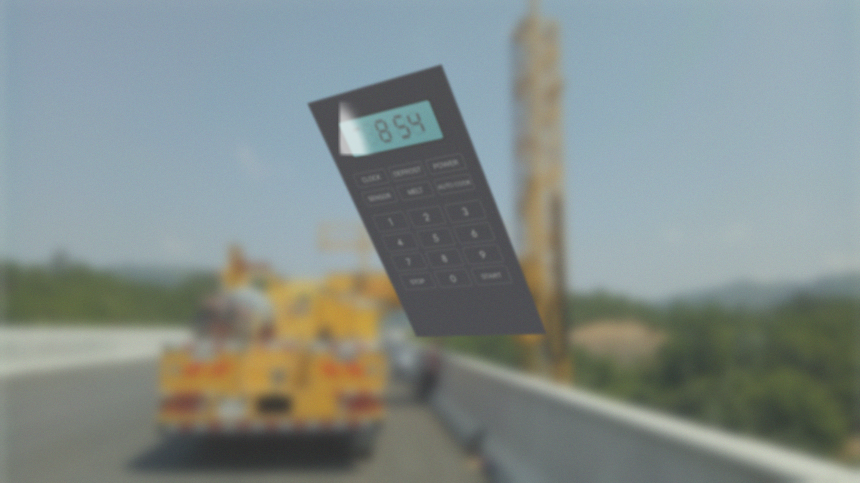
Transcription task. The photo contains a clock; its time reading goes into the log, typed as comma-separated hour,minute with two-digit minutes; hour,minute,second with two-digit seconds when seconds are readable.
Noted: 8,54
